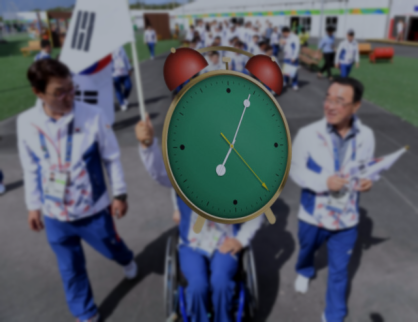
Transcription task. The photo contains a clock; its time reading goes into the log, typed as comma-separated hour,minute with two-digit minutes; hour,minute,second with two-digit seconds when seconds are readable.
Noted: 7,04,23
